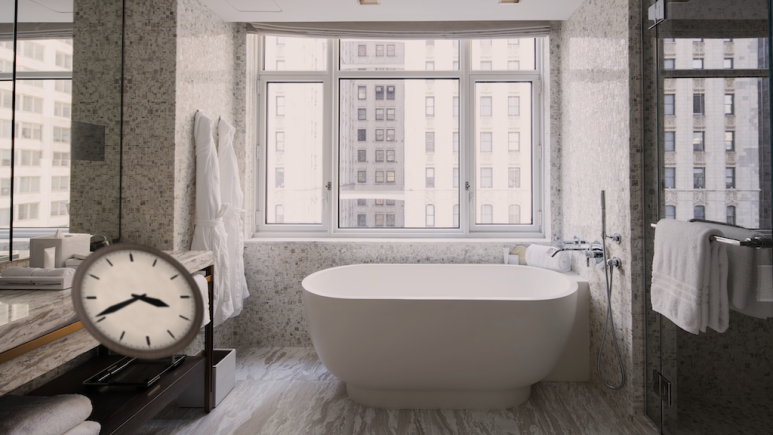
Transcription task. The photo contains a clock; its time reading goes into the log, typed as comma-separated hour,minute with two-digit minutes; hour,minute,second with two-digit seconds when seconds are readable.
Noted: 3,41
